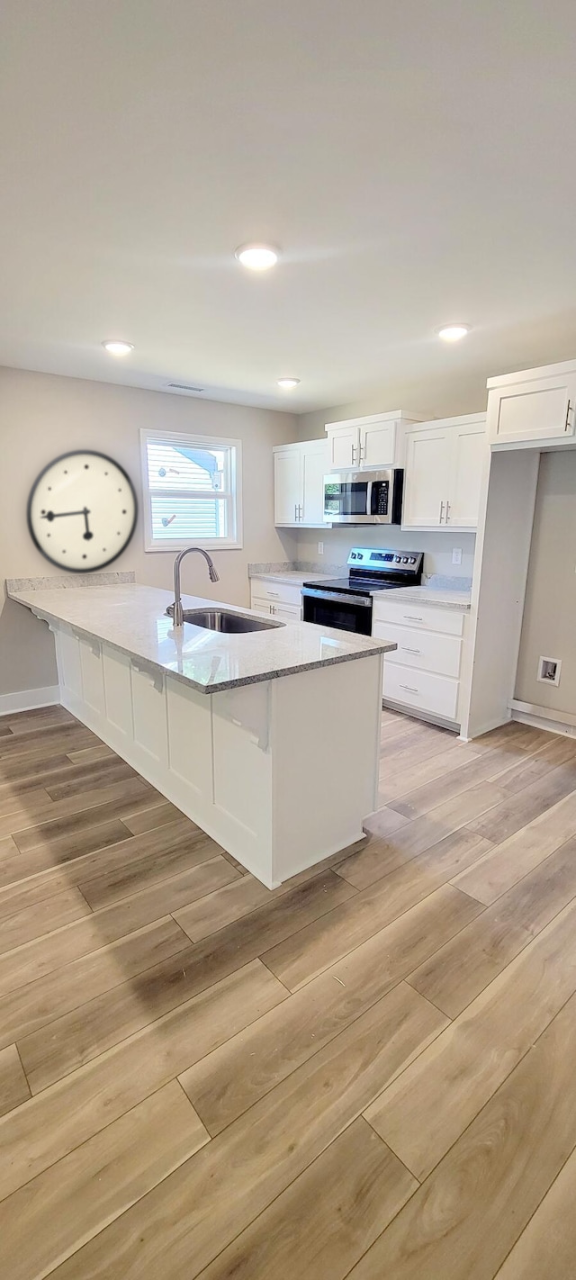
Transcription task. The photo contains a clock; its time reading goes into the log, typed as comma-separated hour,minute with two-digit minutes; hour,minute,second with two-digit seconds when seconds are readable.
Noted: 5,44
